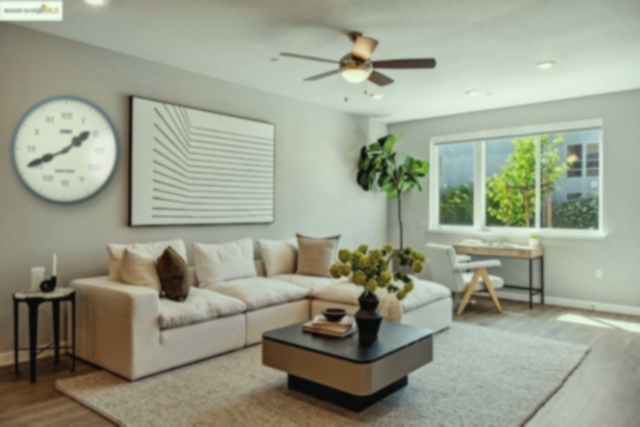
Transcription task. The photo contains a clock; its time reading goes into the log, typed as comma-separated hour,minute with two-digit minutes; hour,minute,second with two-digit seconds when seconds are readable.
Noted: 1,41
